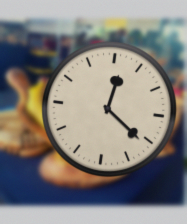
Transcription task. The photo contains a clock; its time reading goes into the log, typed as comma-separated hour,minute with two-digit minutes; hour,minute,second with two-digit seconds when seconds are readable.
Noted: 12,21
